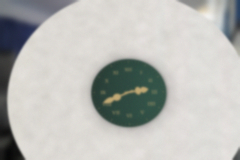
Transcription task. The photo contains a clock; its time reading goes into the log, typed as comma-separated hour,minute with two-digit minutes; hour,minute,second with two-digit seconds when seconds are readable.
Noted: 2,41
